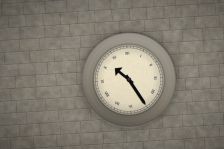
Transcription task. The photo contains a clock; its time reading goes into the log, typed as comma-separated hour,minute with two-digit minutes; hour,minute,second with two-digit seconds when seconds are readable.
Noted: 10,25
